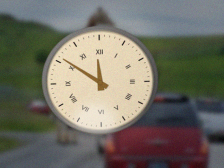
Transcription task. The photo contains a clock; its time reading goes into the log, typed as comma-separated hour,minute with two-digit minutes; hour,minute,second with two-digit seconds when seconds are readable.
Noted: 11,51
